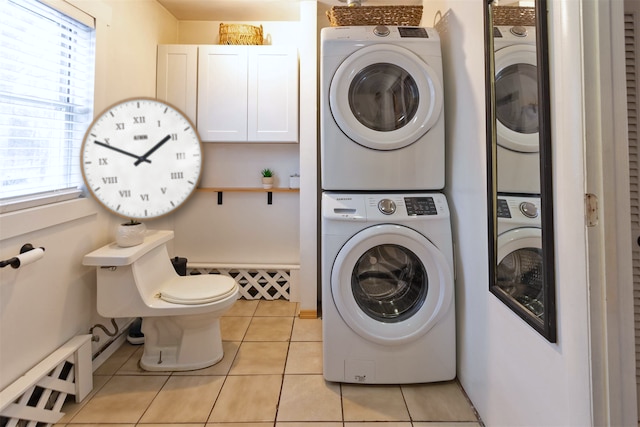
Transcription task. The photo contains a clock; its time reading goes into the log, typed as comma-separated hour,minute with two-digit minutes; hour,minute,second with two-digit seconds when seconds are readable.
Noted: 1,49
